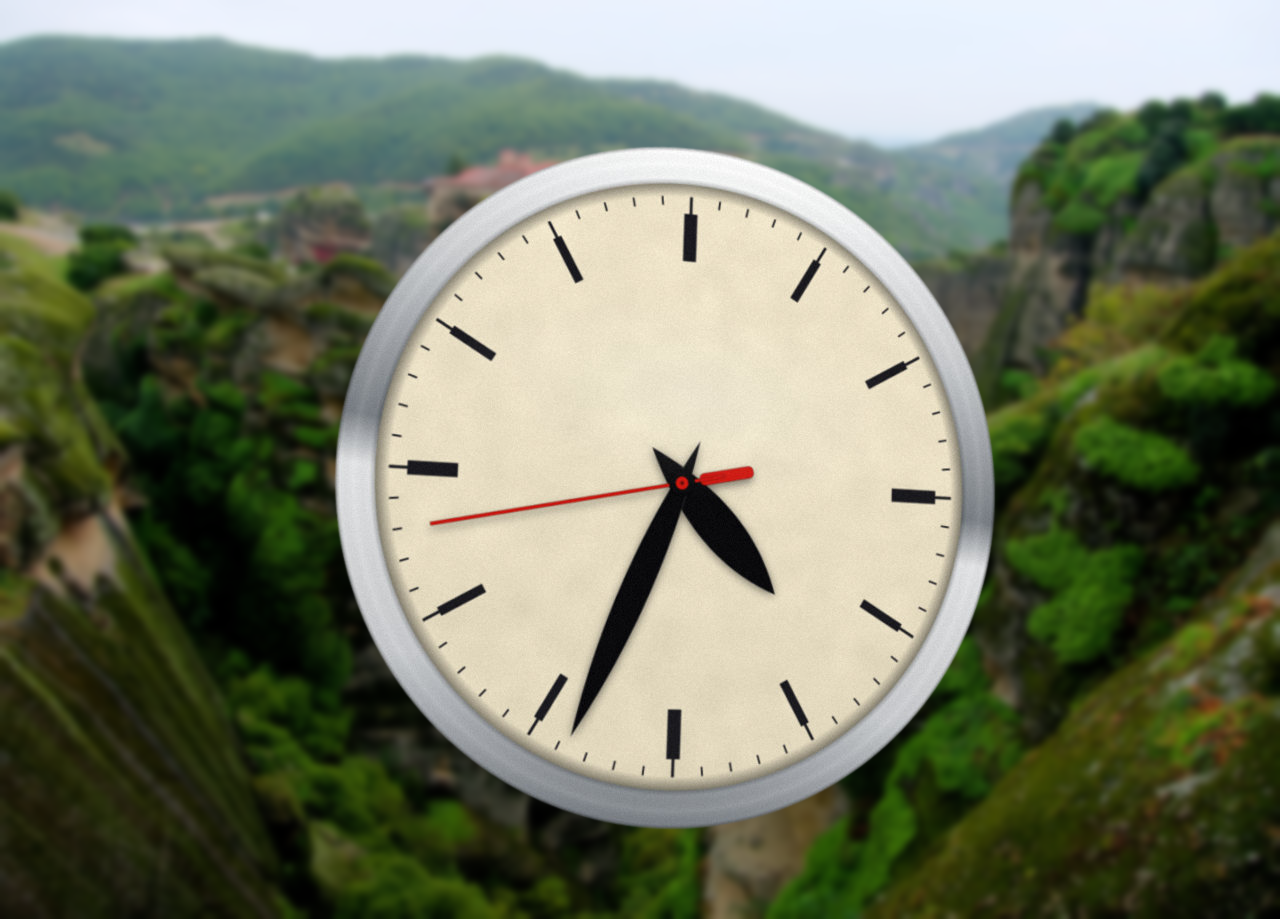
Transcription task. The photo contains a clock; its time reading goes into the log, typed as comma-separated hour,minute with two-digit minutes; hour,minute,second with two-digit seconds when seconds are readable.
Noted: 4,33,43
